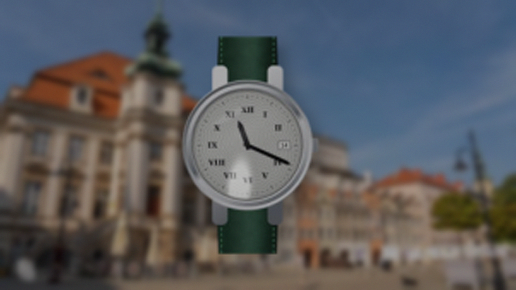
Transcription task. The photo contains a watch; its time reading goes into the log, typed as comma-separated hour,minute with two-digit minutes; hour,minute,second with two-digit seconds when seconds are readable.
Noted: 11,19
